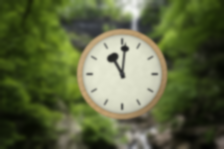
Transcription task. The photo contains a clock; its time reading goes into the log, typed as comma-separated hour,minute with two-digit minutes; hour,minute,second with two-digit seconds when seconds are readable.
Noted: 11,01
